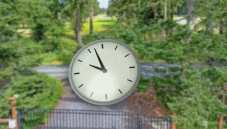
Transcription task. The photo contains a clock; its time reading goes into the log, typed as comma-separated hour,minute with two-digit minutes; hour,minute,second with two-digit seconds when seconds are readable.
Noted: 9,57
